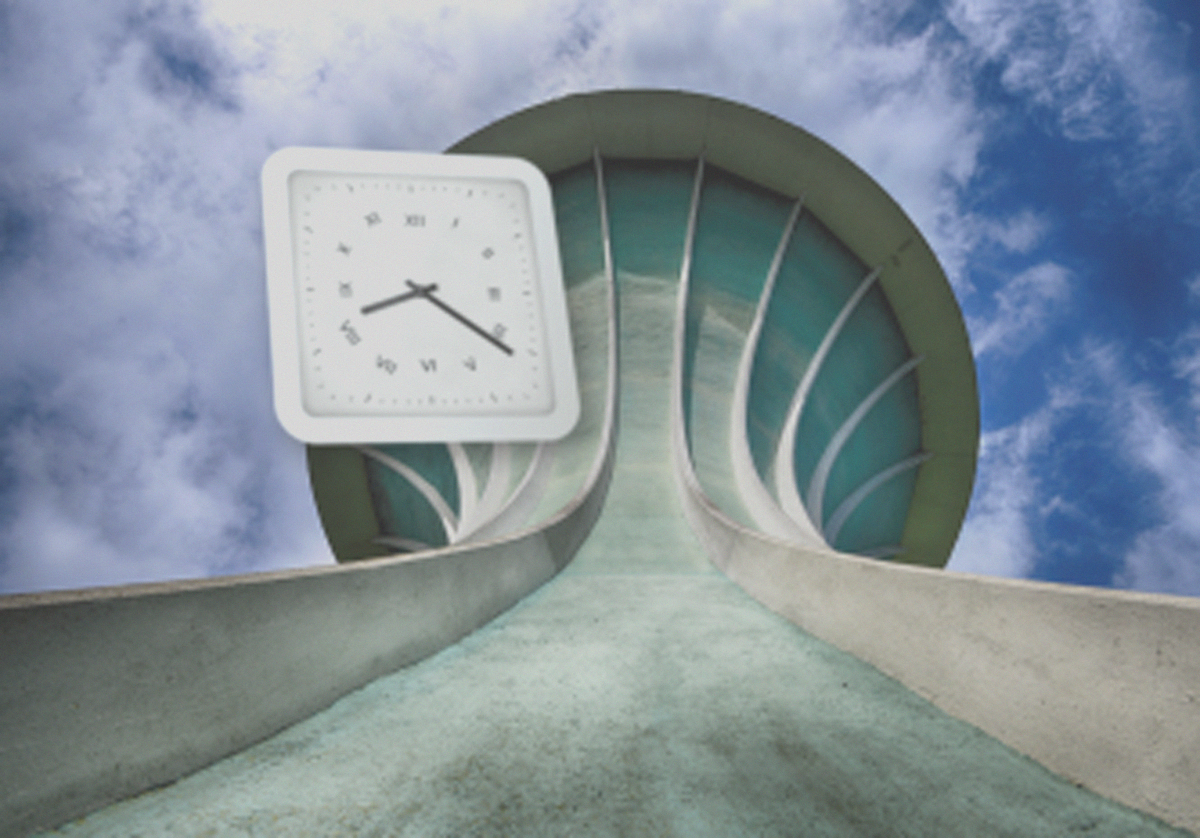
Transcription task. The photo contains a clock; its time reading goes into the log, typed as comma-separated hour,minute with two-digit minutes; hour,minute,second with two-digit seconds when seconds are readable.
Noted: 8,21
